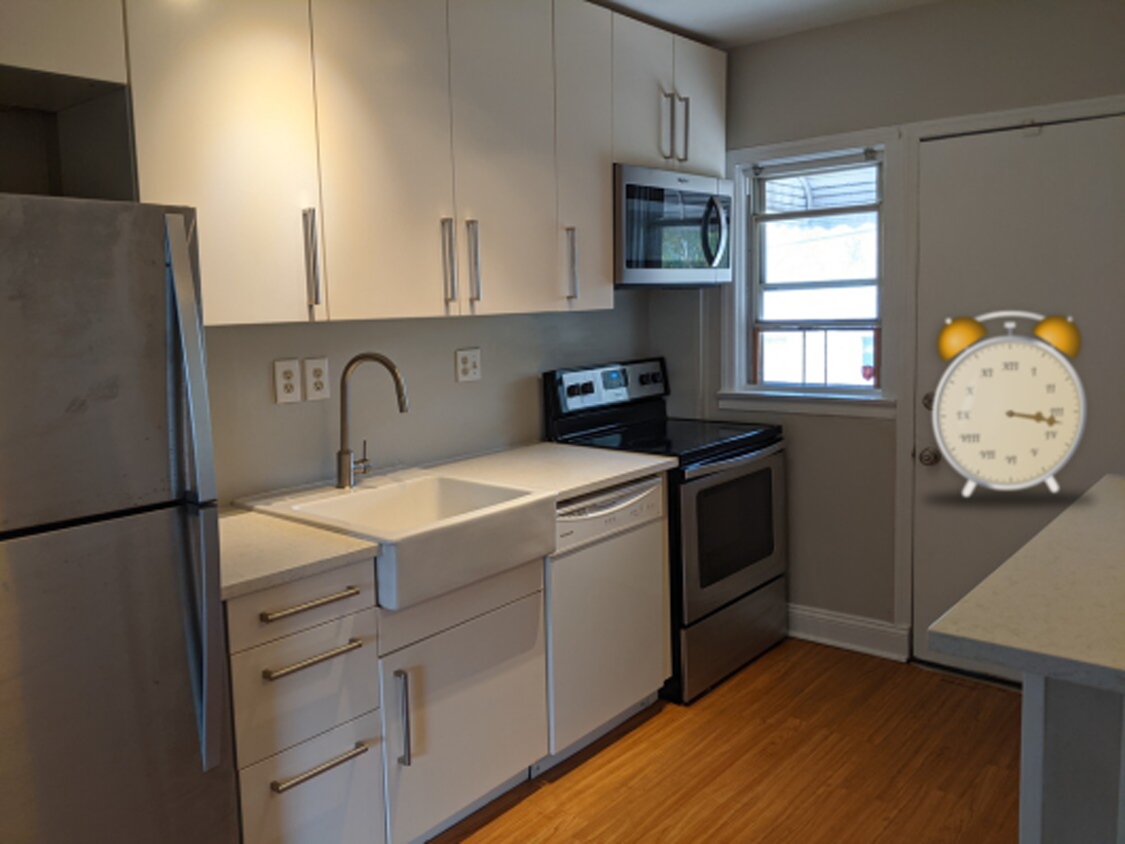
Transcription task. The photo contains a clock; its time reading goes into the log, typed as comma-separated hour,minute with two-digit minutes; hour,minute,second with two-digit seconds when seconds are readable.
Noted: 3,17
